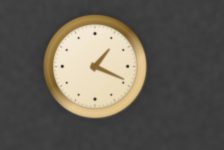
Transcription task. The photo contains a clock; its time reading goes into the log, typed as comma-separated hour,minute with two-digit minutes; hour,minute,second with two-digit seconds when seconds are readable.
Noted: 1,19
